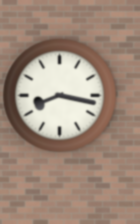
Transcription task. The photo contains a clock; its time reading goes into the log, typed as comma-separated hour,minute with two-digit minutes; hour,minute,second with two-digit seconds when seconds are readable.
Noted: 8,17
